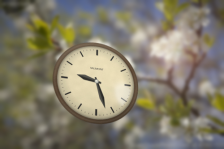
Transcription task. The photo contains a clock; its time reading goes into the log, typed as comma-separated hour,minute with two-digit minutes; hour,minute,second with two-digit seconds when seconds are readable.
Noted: 9,27
